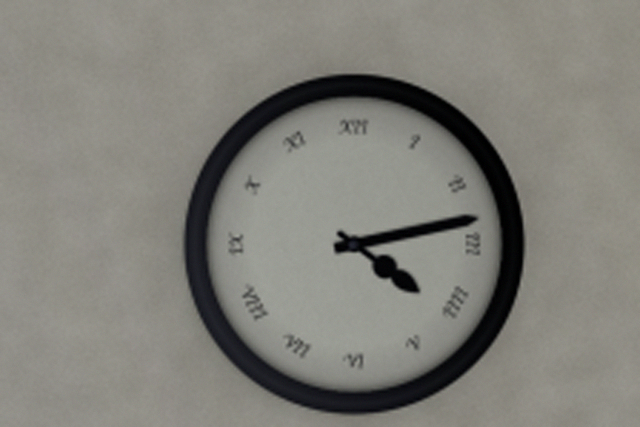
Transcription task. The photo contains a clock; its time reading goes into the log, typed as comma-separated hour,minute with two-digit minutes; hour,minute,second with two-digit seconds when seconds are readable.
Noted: 4,13
